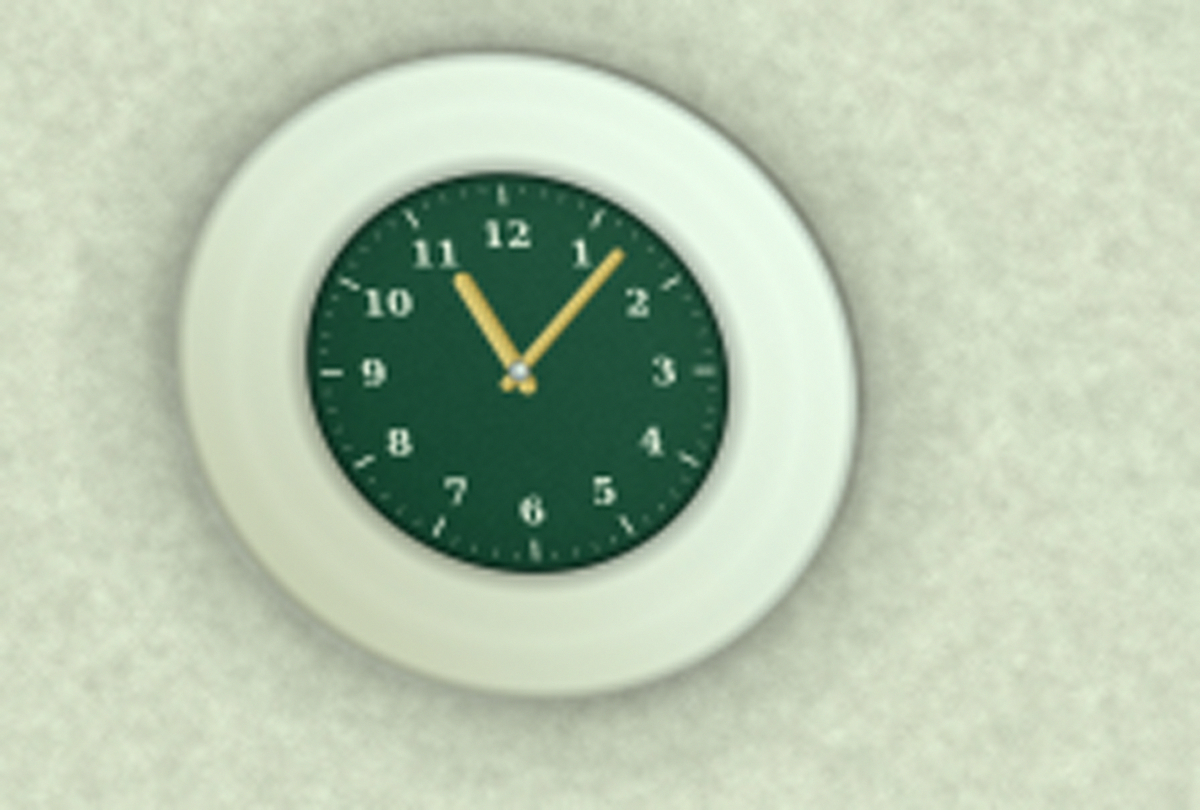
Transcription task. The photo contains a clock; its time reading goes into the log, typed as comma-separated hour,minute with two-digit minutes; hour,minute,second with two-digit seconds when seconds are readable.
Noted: 11,07
